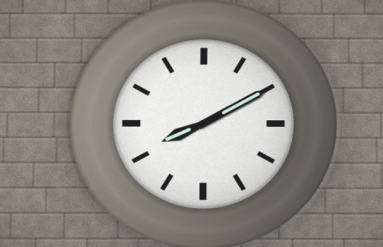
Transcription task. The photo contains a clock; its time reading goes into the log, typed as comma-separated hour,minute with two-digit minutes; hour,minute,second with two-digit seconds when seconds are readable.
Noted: 8,10
